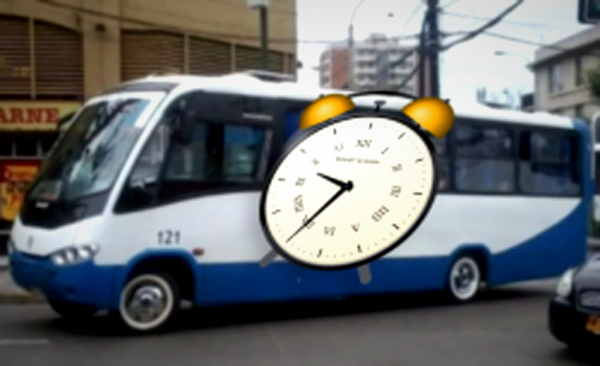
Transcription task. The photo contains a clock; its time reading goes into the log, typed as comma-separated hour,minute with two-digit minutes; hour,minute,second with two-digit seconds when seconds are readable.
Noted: 9,35
